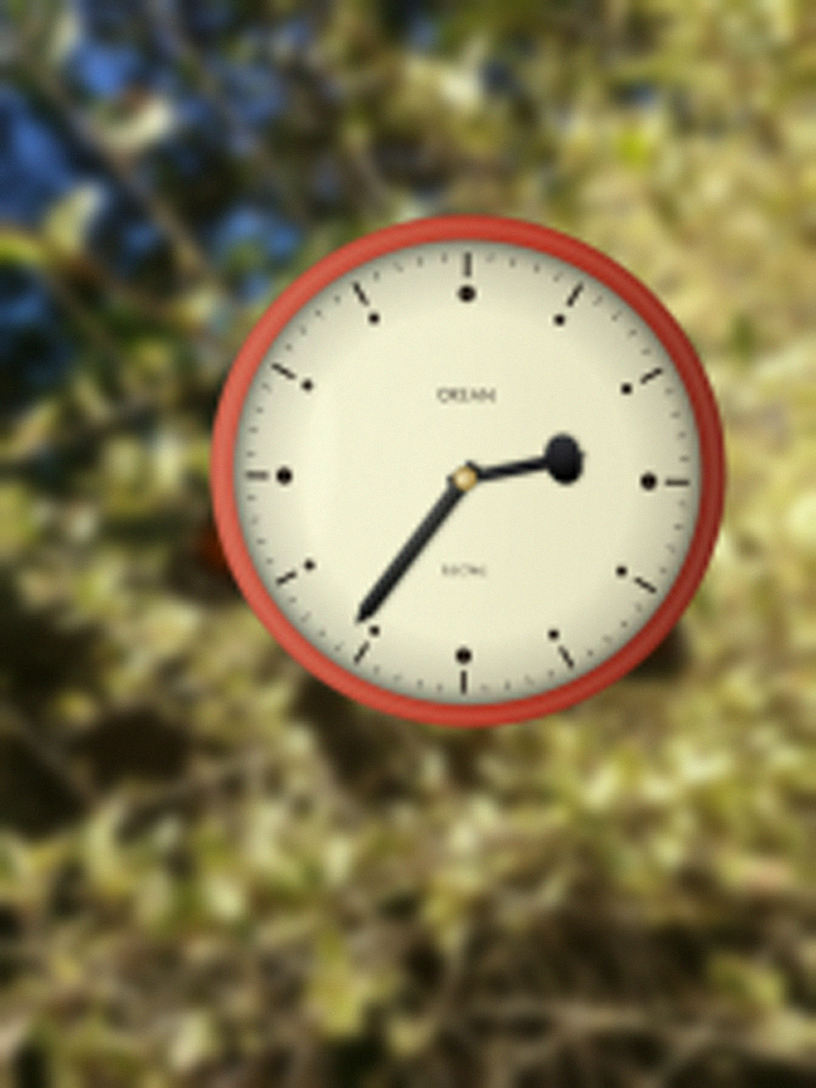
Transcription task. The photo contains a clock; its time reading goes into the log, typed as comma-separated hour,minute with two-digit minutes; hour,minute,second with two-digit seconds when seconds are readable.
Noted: 2,36
